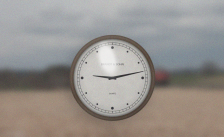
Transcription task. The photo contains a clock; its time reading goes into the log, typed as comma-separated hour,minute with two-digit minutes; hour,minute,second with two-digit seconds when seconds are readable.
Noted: 9,13
